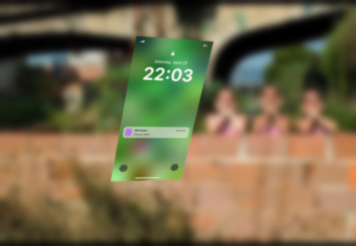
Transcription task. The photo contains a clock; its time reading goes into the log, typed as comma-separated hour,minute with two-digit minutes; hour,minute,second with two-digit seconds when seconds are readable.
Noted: 22,03
